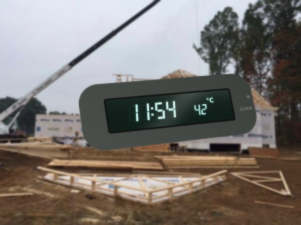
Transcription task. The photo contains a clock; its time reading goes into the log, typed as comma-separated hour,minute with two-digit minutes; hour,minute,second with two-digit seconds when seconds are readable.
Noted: 11,54
